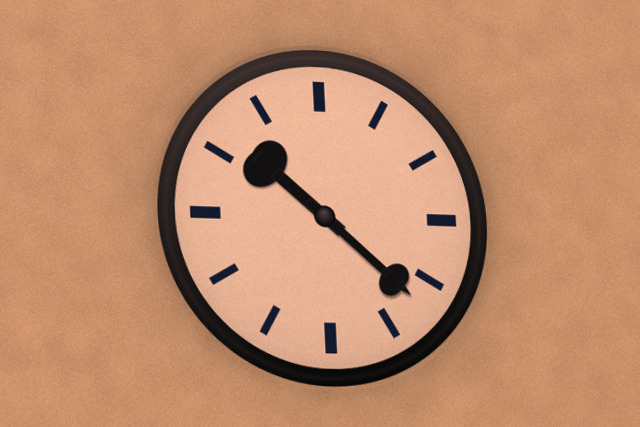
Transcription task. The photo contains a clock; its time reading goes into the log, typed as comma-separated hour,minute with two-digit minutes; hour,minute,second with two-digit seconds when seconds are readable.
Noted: 10,22
